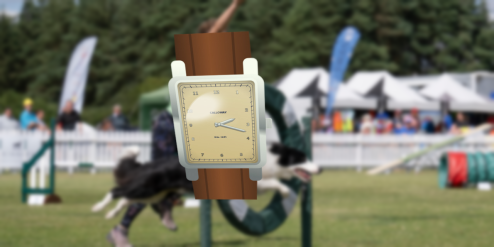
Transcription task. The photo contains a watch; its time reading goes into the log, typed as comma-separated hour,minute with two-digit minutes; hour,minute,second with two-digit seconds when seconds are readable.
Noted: 2,18
